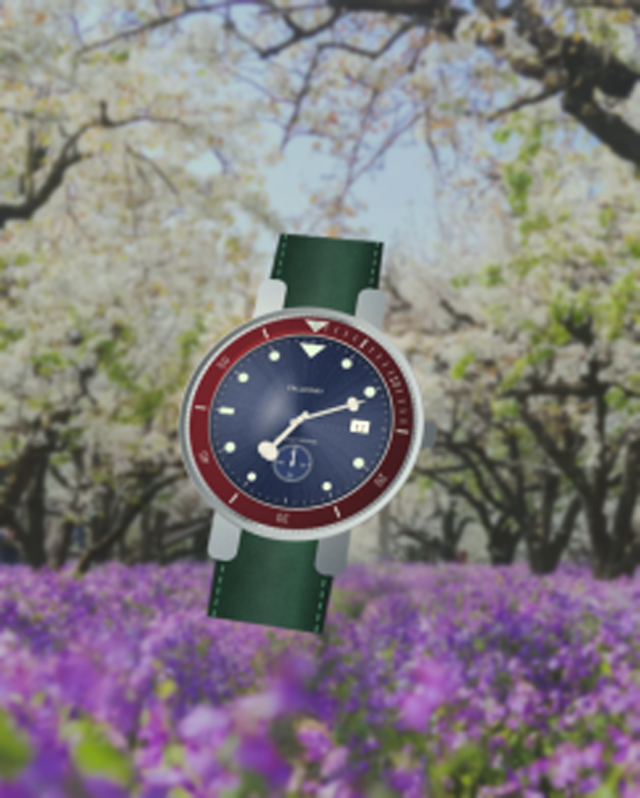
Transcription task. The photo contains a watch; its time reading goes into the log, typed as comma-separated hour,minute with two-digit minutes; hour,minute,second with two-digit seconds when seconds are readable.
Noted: 7,11
